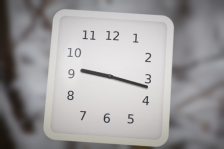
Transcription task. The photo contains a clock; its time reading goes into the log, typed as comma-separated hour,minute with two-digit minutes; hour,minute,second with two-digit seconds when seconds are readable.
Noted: 9,17
